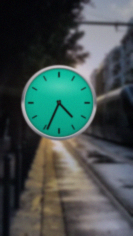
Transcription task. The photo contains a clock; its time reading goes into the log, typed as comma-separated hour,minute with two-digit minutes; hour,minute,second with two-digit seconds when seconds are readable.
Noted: 4,34
